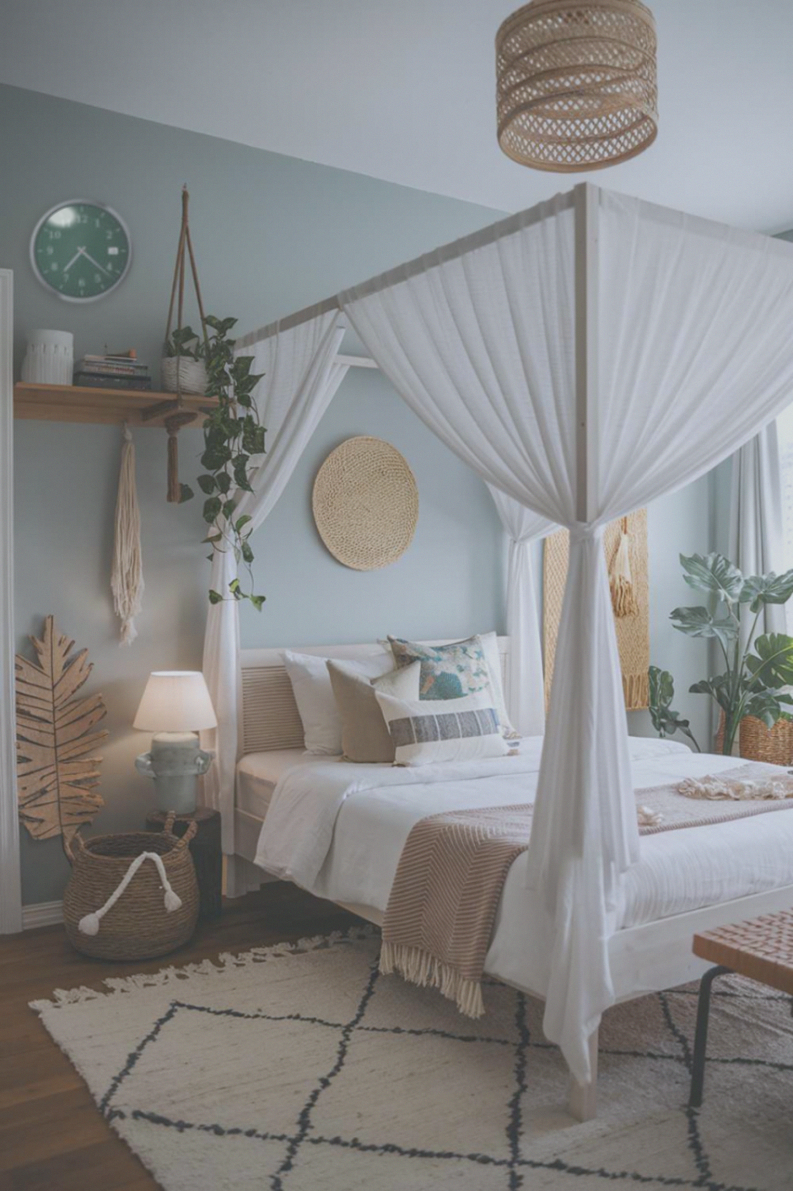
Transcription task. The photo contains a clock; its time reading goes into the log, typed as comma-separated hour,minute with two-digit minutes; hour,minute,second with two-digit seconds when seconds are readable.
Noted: 7,22
